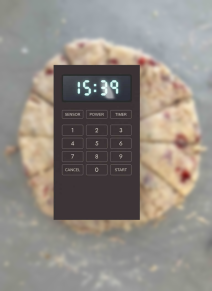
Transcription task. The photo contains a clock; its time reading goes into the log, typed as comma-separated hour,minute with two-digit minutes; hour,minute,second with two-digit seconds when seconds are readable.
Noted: 15,39
